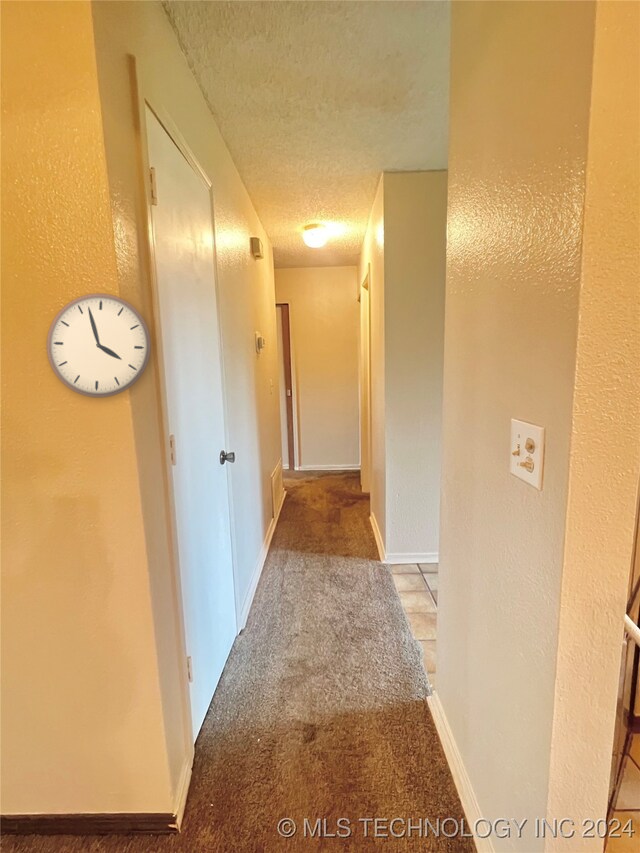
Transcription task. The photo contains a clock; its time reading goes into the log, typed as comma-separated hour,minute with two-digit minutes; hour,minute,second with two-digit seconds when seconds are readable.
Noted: 3,57
